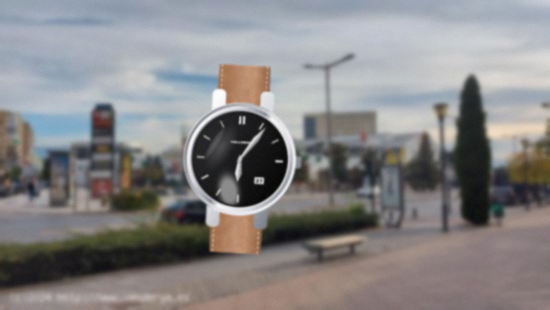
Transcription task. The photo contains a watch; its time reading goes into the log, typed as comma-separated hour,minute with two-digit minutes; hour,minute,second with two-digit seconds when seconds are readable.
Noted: 6,06
